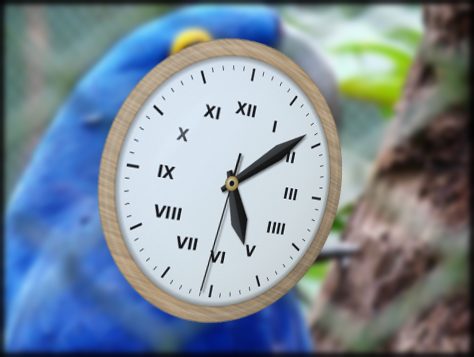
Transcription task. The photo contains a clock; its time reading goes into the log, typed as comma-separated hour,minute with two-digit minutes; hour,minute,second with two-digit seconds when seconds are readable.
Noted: 5,08,31
